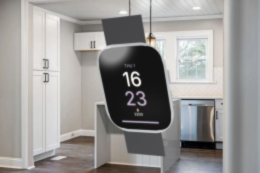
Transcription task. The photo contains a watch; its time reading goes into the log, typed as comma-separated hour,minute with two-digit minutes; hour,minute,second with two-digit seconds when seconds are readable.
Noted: 16,23
